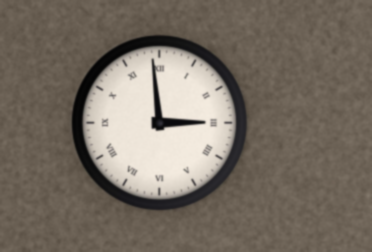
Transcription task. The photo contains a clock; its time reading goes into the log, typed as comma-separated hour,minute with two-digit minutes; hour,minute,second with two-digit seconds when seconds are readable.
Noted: 2,59
